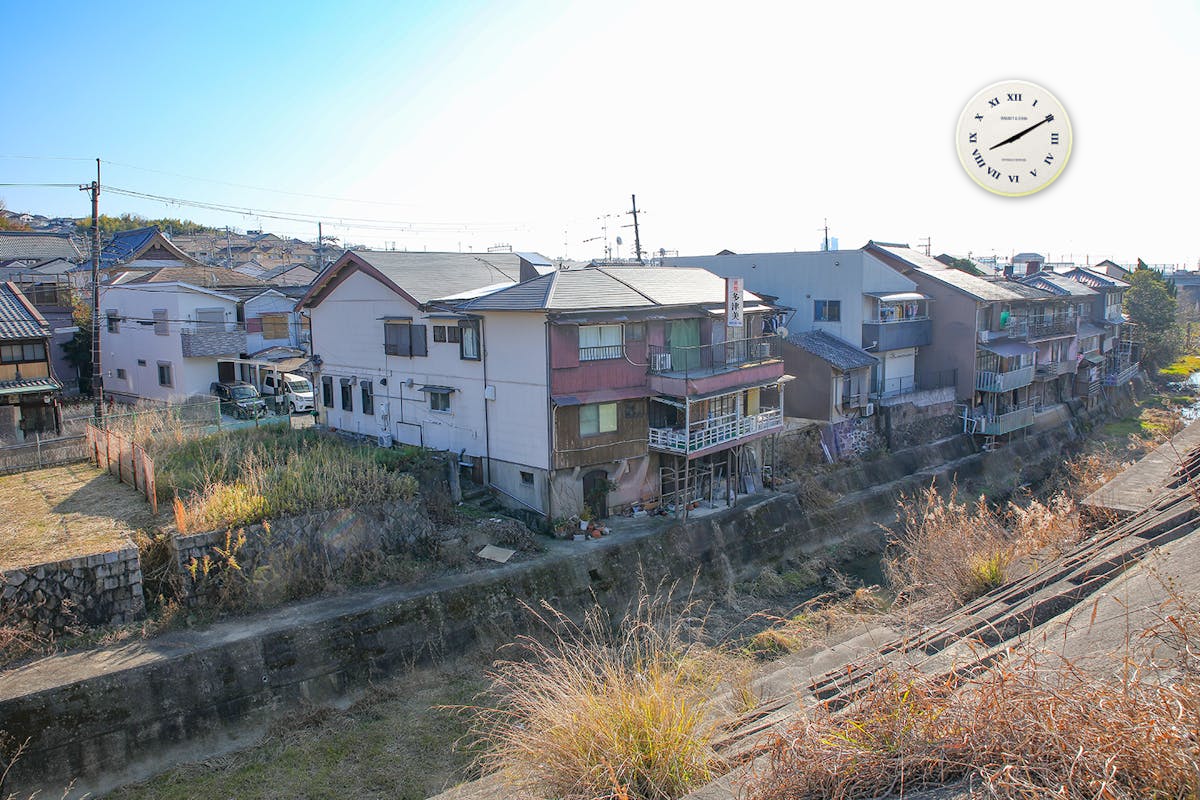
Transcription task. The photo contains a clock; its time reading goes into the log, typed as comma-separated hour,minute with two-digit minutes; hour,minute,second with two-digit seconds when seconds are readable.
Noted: 8,10
